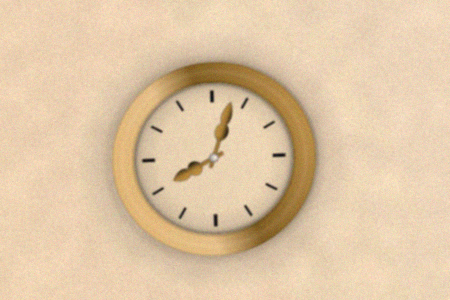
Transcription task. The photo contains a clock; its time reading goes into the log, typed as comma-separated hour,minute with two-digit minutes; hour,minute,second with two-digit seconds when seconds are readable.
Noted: 8,03
